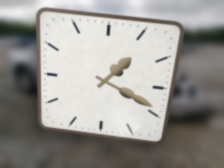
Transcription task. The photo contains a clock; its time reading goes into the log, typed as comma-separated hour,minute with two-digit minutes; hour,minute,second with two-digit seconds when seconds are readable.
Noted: 1,19
